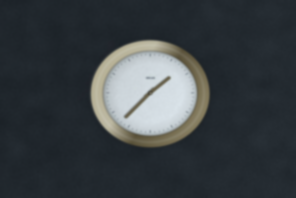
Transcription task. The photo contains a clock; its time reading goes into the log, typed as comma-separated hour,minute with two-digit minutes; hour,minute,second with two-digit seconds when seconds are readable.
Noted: 1,37
